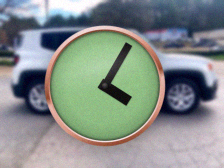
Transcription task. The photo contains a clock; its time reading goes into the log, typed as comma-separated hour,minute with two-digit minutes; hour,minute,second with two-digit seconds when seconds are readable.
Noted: 4,05
